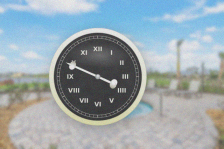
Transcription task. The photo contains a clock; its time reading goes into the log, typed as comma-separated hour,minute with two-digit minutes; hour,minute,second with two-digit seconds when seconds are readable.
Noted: 3,49
